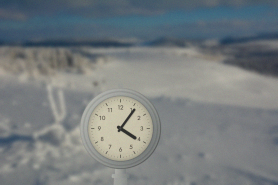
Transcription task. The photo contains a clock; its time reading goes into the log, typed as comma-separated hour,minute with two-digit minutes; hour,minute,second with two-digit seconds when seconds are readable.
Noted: 4,06
